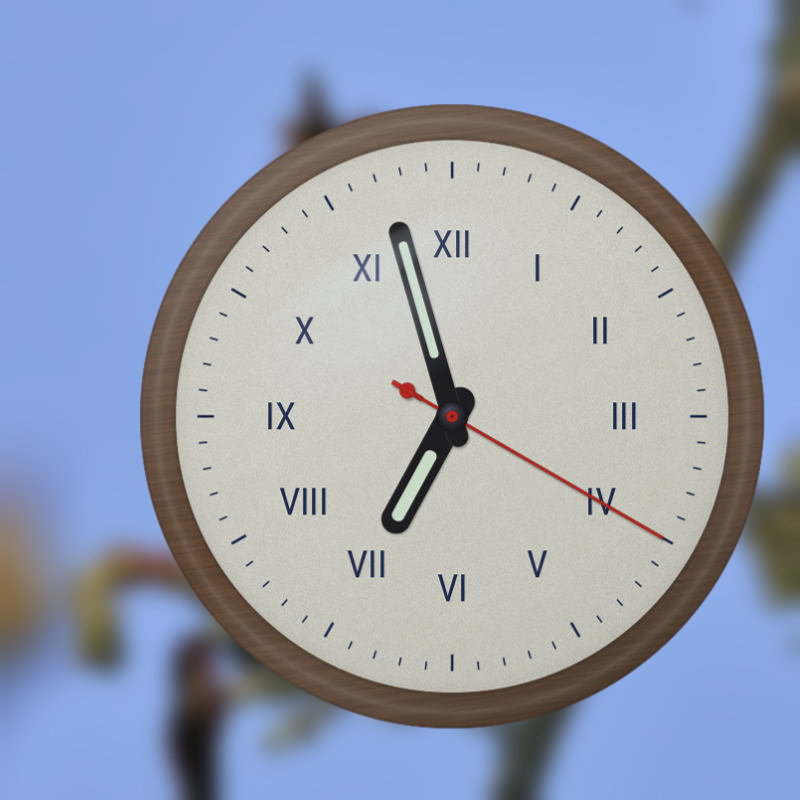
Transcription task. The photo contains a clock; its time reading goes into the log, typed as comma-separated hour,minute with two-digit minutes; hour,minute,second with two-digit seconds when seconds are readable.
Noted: 6,57,20
